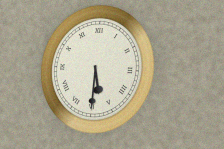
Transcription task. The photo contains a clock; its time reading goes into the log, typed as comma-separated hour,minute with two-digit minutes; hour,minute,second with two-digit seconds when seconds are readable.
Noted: 5,30
